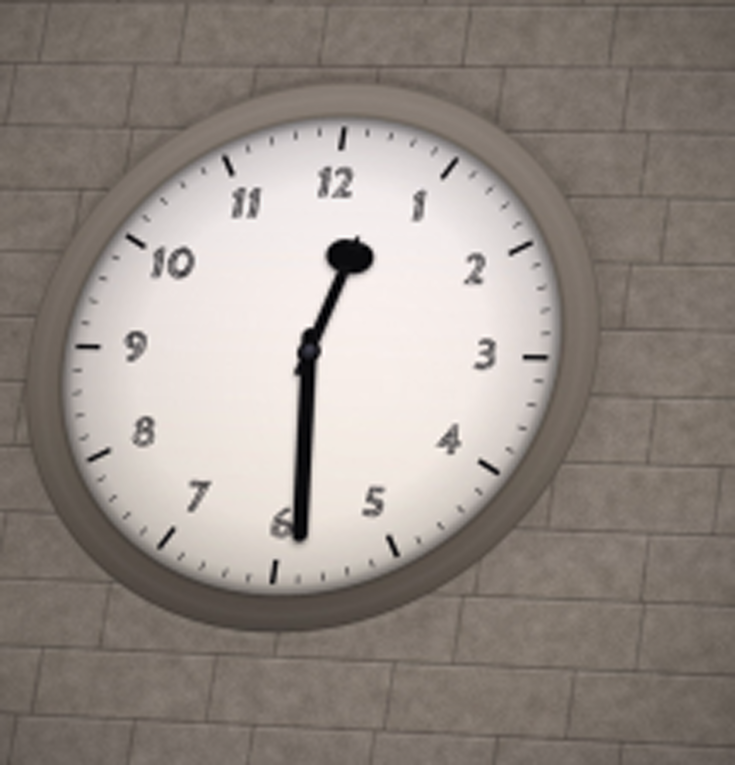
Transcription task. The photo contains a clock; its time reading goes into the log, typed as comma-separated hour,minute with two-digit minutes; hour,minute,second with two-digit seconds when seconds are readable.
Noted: 12,29
